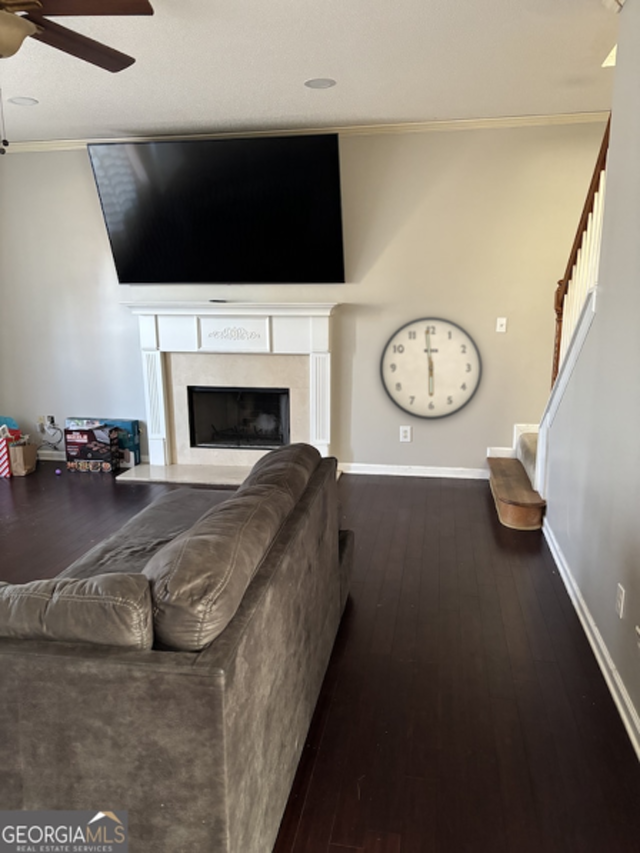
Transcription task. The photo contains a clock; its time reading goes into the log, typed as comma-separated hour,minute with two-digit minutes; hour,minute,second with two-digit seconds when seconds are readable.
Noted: 5,59
